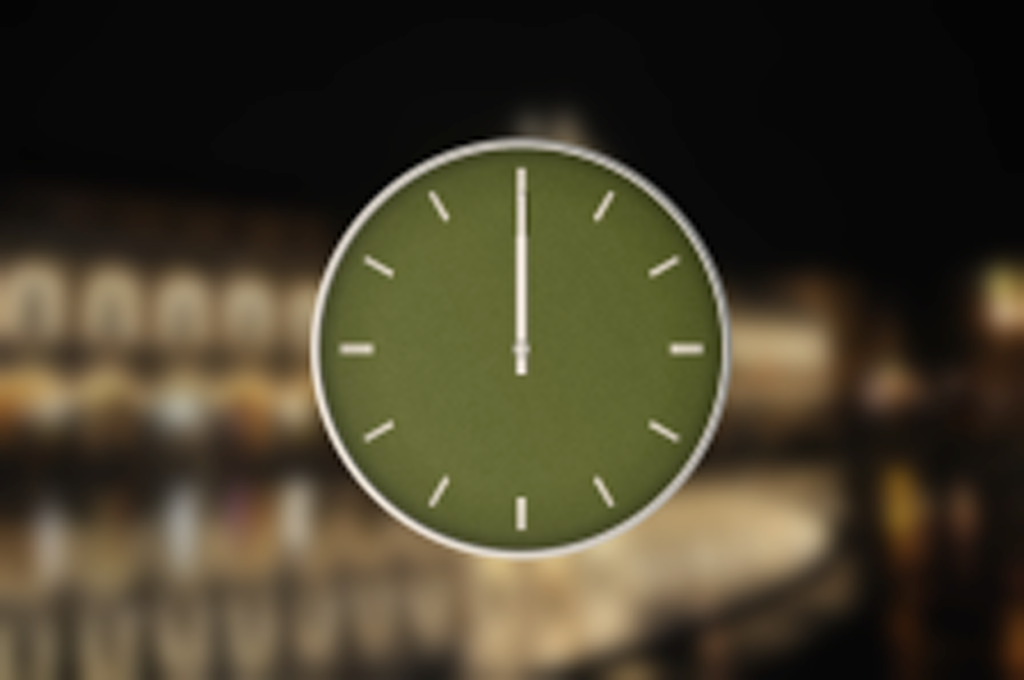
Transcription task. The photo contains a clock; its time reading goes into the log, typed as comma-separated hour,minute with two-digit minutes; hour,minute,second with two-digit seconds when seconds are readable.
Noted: 12,00
